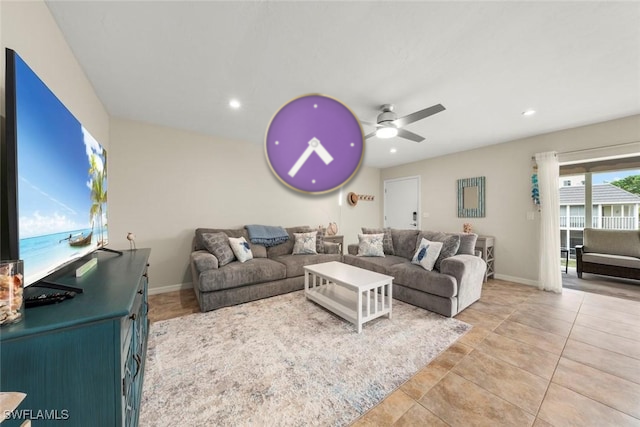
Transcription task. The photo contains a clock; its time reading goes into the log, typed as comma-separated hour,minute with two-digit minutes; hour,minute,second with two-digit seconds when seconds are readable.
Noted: 4,36
